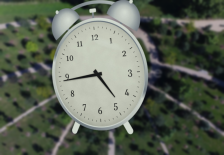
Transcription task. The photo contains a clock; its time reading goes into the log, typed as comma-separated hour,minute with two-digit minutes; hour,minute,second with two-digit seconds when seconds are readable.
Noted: 4,44
